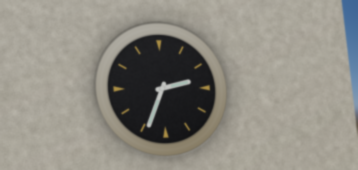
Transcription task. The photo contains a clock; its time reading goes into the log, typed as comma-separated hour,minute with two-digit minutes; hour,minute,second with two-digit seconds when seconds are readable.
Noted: 2,34
